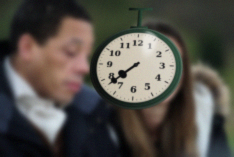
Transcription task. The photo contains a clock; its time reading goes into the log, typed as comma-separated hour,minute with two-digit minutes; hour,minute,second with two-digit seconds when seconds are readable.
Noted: 7,38
